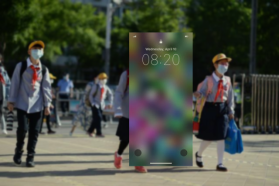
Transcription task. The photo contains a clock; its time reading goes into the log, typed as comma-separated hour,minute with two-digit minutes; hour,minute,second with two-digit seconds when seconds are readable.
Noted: 8,20
